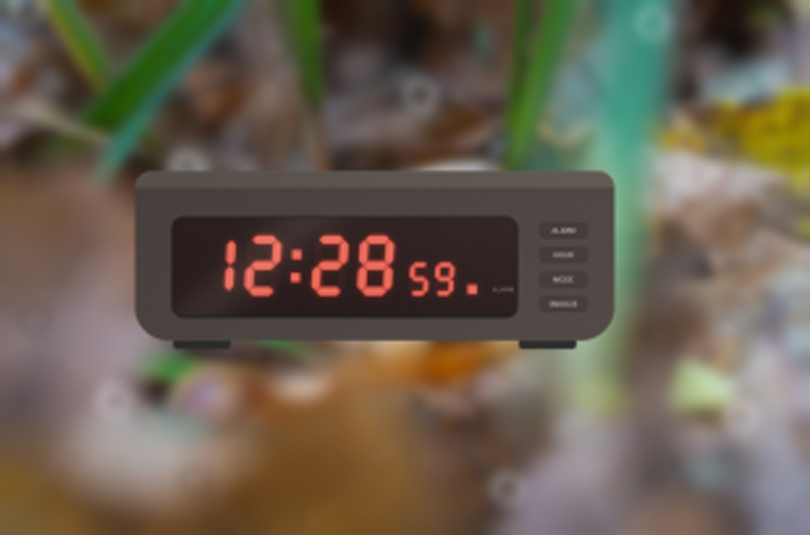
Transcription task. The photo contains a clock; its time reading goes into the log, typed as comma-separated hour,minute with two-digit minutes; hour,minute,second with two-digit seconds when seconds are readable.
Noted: 12,28,59
